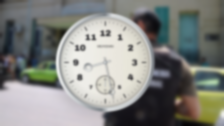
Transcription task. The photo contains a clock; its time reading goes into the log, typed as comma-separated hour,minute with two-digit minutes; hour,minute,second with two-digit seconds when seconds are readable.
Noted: 8,28
